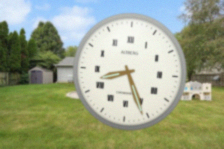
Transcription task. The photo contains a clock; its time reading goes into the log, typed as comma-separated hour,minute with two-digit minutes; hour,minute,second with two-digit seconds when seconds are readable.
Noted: 8,26
